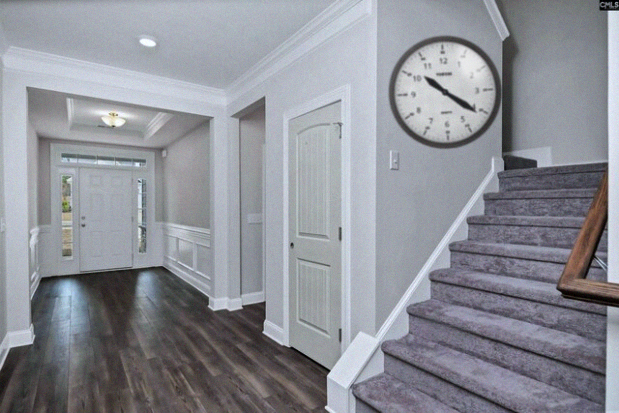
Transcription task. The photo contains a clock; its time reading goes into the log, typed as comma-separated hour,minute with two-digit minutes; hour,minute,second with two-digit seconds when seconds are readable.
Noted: 10,21
